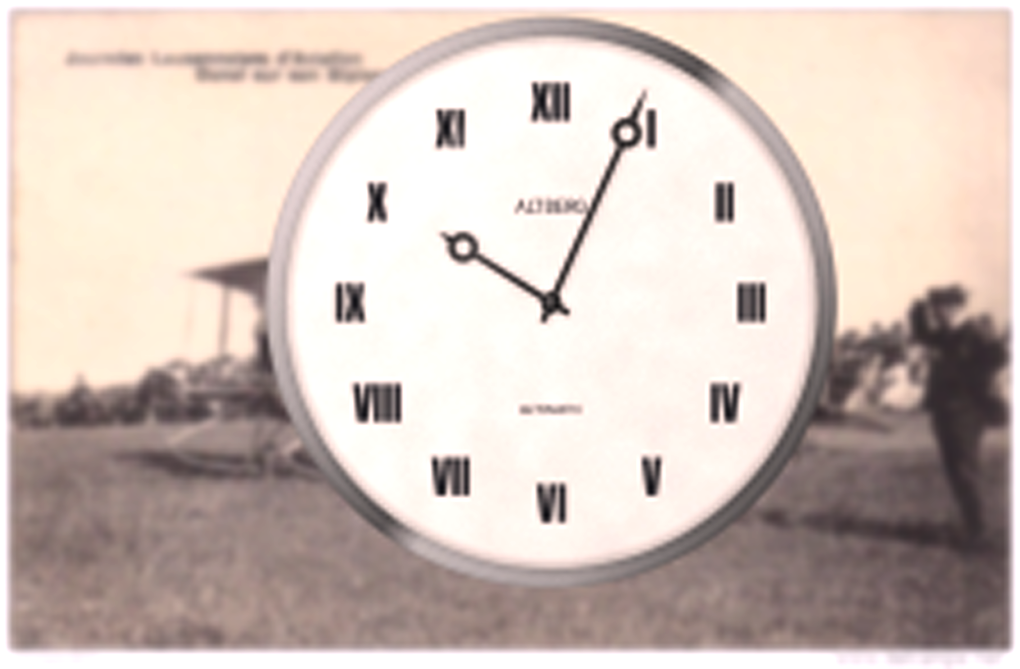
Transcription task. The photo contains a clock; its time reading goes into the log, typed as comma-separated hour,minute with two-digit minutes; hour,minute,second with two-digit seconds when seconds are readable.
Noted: 10,04
